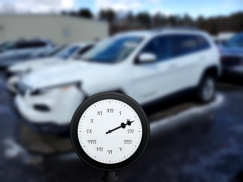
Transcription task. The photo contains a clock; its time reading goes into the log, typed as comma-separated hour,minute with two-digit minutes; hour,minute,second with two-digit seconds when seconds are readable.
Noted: 2,11
